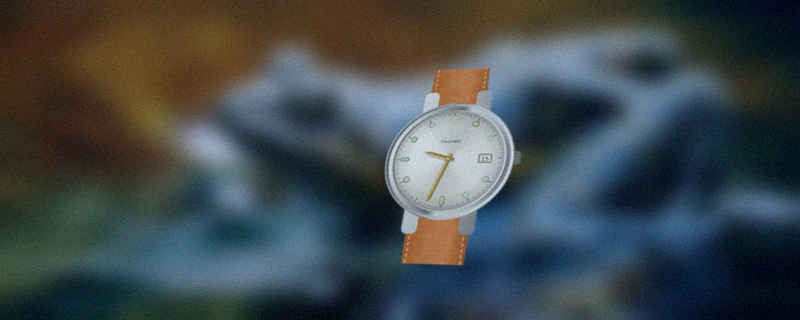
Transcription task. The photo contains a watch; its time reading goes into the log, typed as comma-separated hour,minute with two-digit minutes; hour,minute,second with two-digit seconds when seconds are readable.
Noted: 9,33
